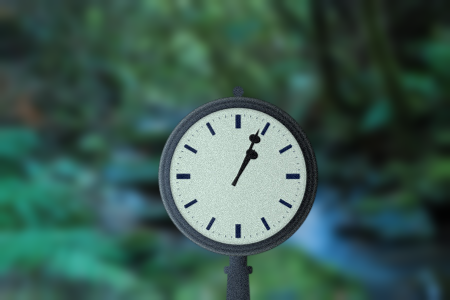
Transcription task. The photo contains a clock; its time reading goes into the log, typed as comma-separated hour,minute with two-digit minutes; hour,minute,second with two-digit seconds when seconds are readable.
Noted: 1,04
